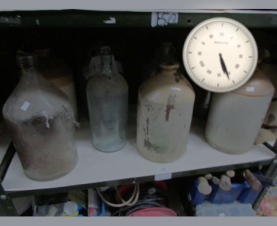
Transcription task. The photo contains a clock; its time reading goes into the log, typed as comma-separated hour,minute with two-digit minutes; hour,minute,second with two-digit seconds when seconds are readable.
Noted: 5,26
